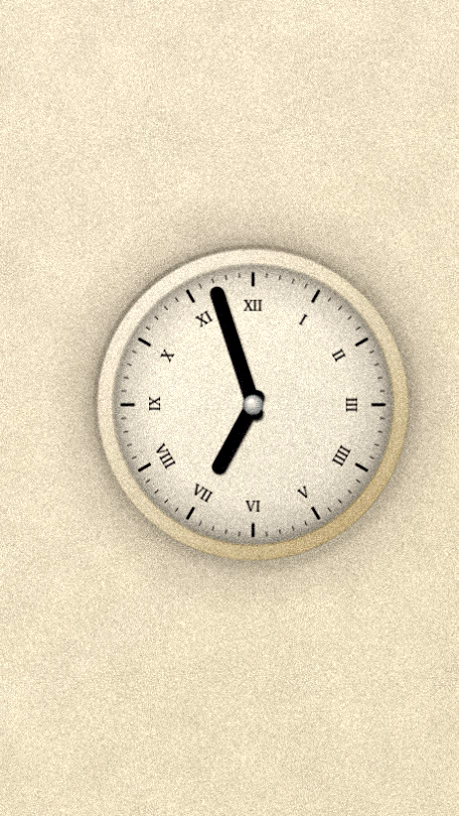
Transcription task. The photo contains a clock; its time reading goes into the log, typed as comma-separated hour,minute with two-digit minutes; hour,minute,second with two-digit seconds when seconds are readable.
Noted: 6,57
